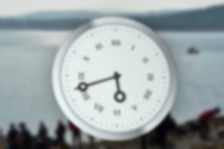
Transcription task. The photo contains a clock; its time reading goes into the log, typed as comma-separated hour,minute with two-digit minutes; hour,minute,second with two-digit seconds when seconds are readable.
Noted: 5,42
